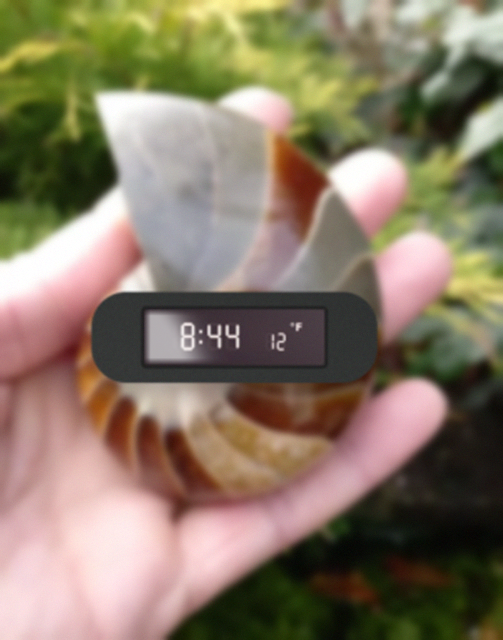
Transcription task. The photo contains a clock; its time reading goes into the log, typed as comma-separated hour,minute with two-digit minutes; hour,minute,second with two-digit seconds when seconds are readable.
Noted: 8,44
